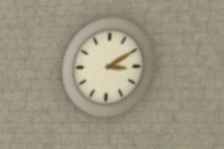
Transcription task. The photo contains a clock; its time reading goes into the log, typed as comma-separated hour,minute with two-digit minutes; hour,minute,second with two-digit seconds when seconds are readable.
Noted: 3,10
